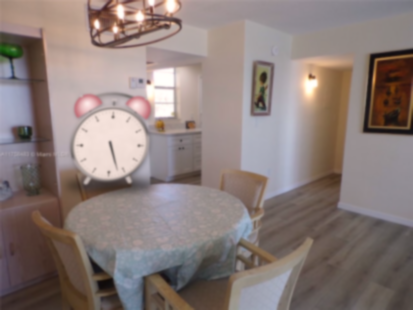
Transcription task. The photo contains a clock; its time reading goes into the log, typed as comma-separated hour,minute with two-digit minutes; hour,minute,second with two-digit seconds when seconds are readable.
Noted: 5,27
